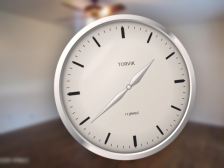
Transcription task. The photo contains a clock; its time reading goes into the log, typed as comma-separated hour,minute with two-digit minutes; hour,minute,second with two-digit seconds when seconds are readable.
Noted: 1,39
